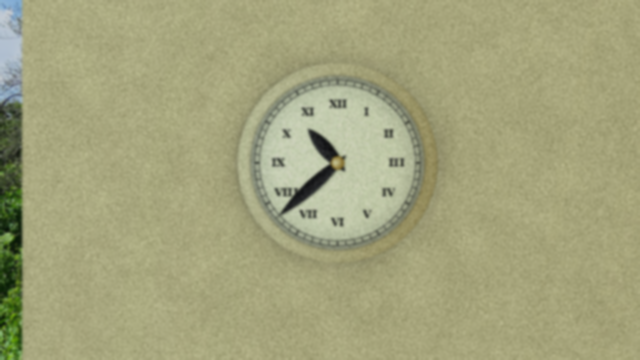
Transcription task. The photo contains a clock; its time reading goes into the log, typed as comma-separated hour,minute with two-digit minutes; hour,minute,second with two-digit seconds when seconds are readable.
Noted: 10,38
